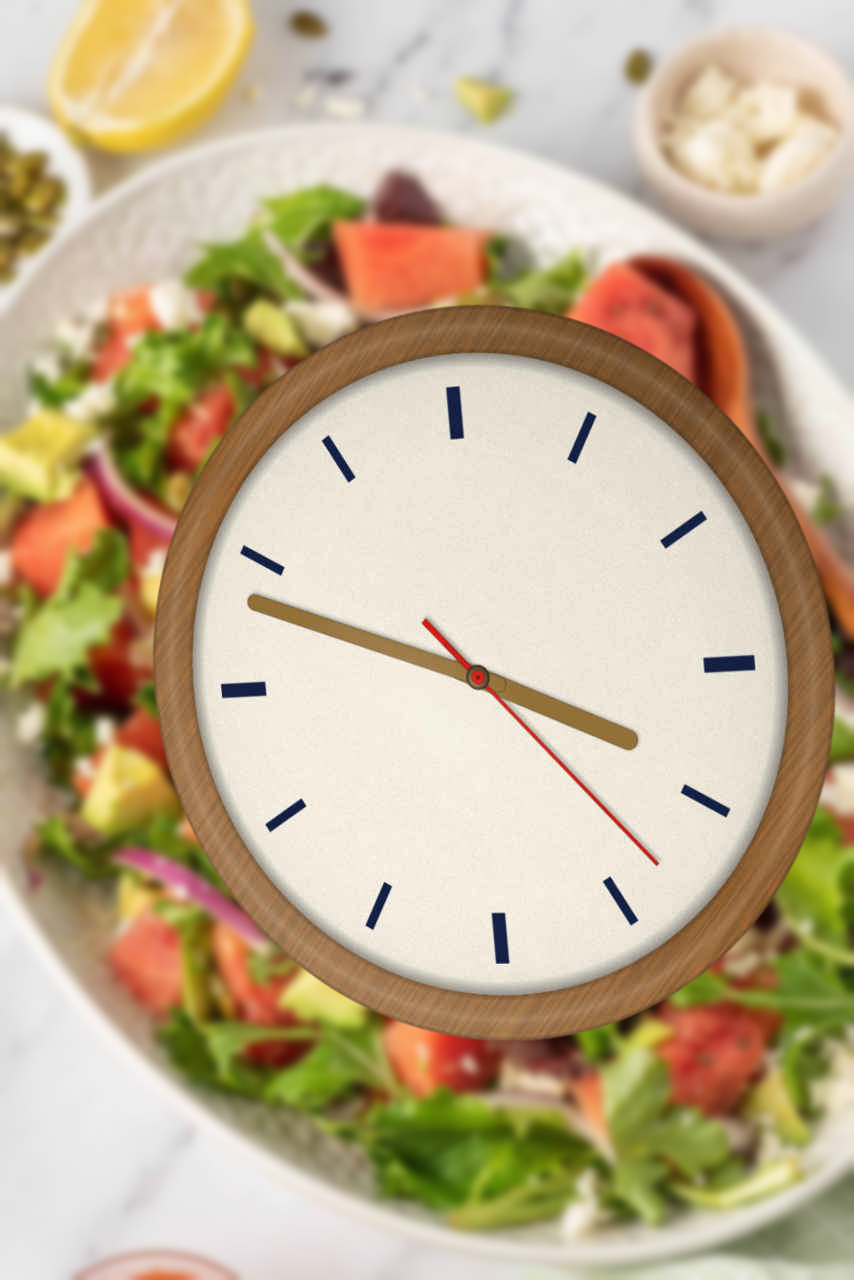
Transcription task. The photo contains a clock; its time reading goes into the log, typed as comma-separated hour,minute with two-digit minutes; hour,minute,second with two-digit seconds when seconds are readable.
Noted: 3,48,23
